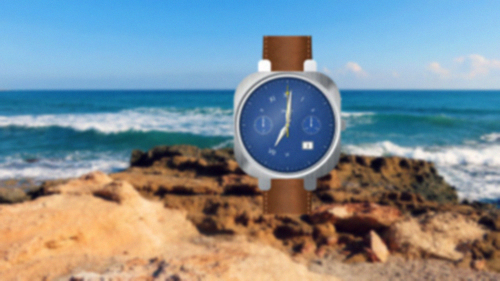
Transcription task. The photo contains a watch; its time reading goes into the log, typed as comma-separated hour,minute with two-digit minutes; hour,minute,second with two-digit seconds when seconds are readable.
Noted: 7,01
